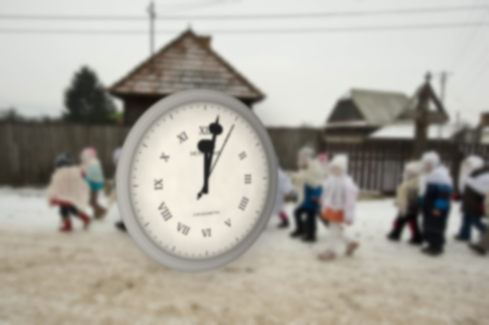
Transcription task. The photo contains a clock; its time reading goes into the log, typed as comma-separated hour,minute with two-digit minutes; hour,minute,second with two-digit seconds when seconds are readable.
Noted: 12,02,05
